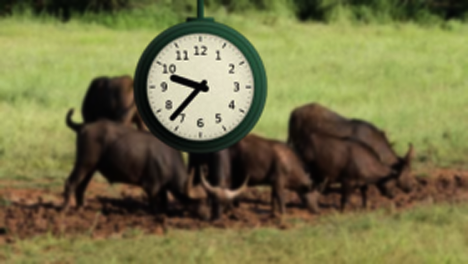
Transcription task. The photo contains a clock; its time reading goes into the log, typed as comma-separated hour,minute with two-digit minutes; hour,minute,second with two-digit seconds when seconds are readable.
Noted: 9,37
